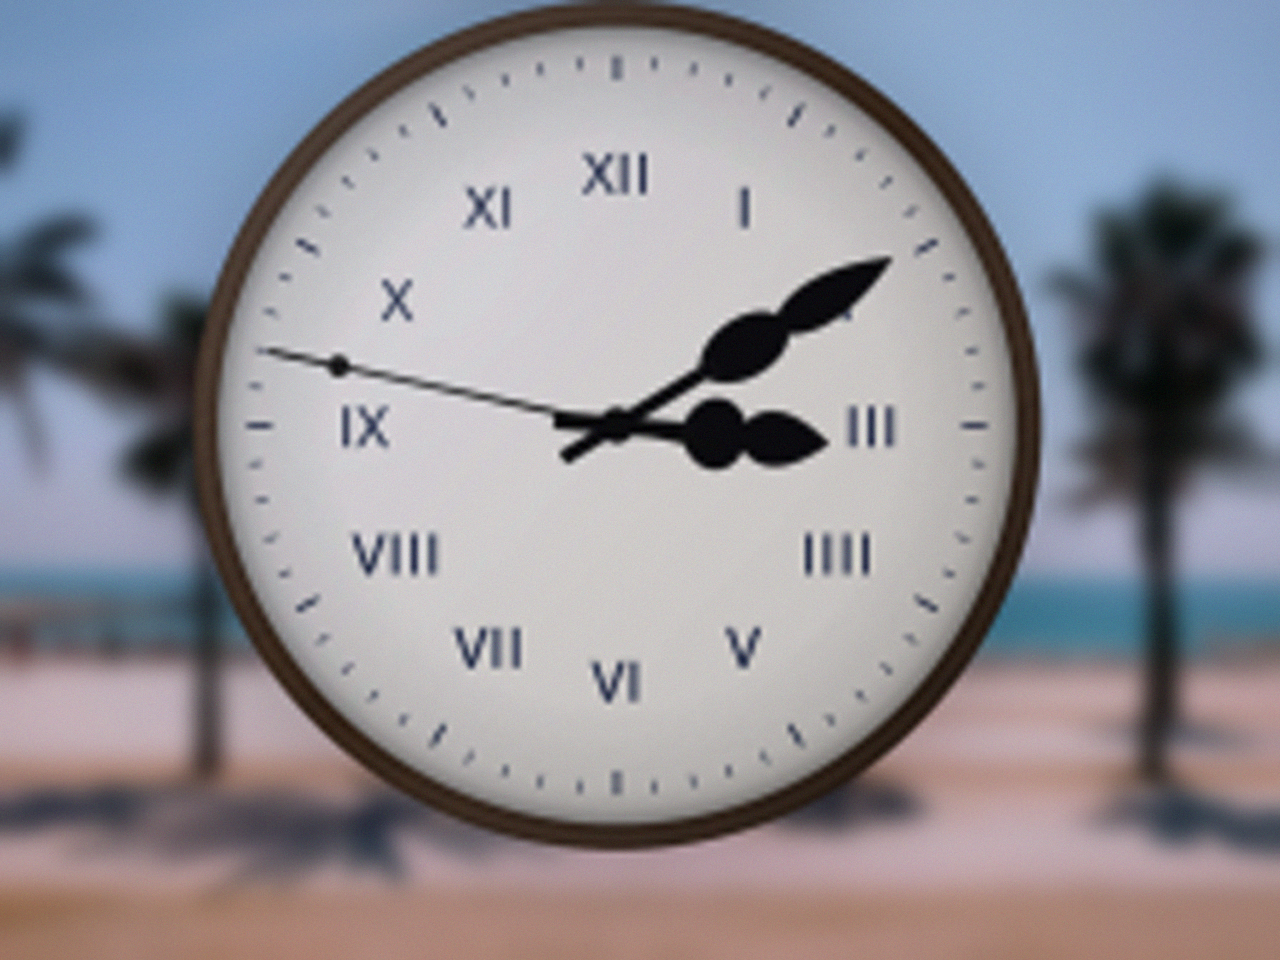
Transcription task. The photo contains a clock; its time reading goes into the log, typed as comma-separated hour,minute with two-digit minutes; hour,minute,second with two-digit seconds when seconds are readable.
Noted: 3,09,47
